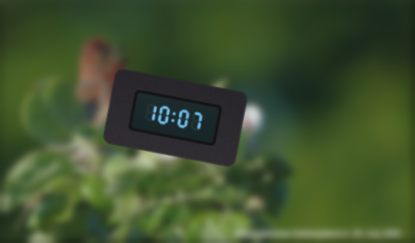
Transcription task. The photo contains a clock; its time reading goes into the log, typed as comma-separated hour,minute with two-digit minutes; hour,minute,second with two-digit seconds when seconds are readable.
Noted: 10,07
